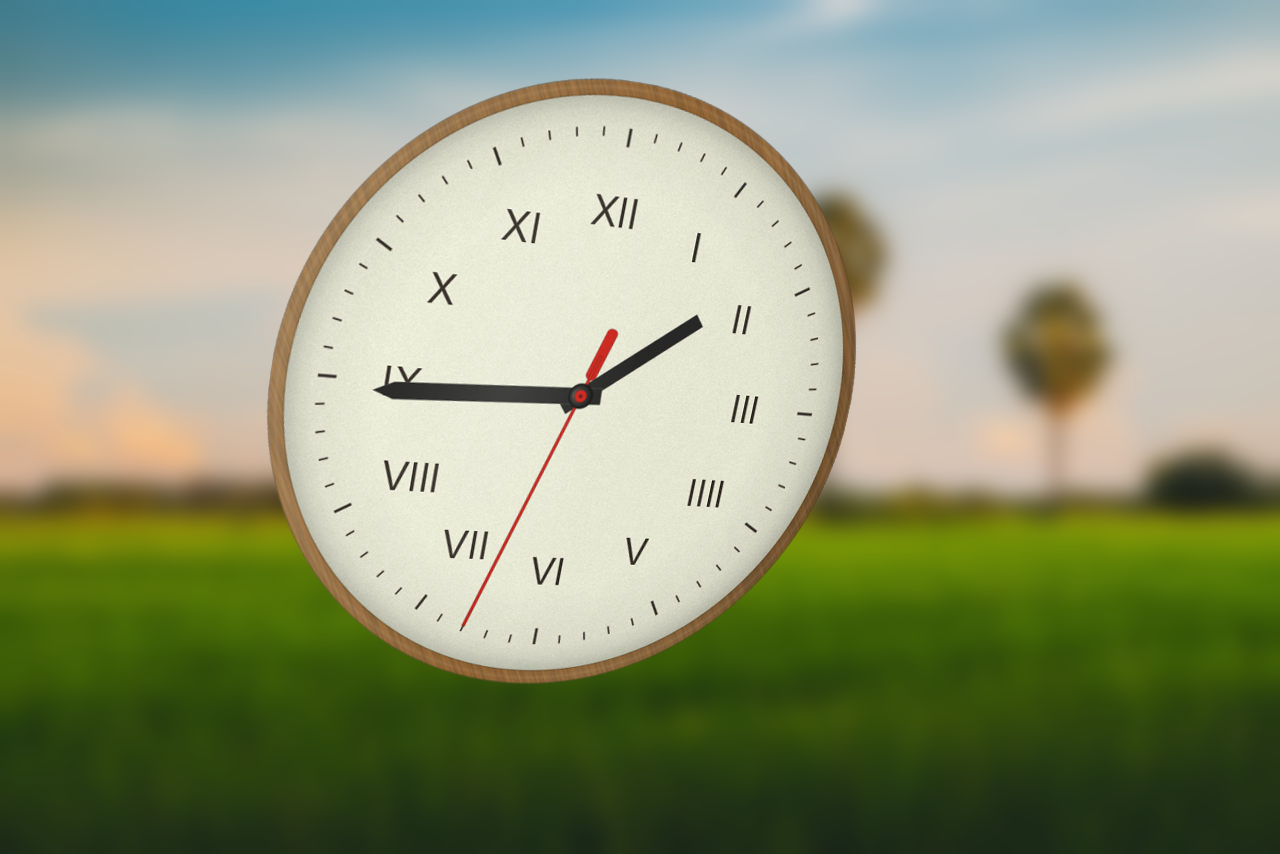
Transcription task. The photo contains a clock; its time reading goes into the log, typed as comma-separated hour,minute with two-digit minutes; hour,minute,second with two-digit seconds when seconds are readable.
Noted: 1,44,33
